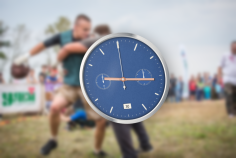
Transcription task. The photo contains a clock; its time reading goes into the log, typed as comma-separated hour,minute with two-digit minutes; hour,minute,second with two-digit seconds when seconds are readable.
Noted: 9,16
